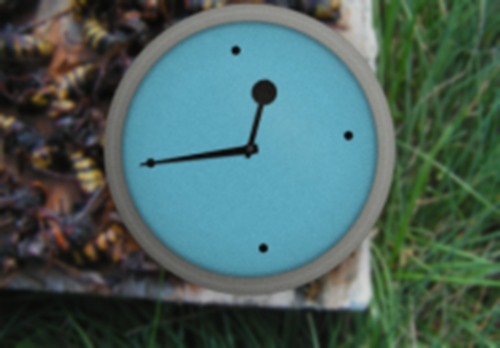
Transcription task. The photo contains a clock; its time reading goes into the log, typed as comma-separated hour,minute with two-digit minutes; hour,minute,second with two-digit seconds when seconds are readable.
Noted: 12,45
